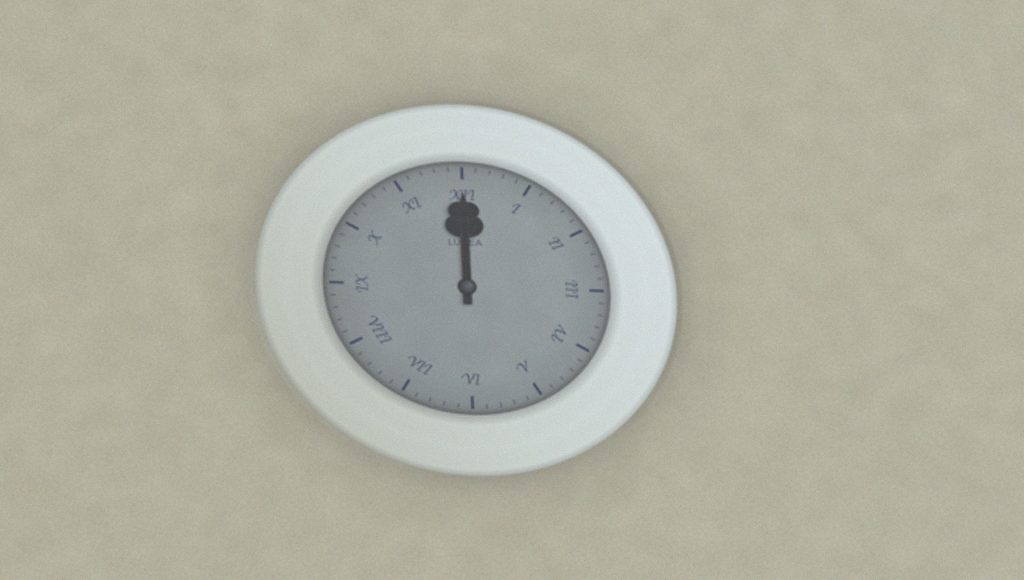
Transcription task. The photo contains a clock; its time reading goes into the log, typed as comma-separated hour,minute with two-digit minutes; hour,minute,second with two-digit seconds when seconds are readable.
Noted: 12,00
